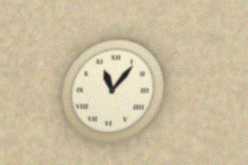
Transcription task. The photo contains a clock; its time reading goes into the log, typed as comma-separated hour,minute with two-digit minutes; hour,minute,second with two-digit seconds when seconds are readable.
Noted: 11,06
